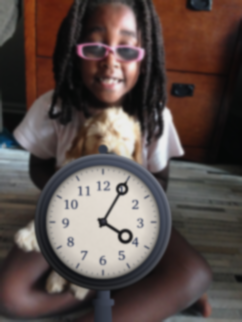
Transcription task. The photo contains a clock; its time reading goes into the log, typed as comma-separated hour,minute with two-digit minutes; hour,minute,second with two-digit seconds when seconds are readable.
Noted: 4,05
